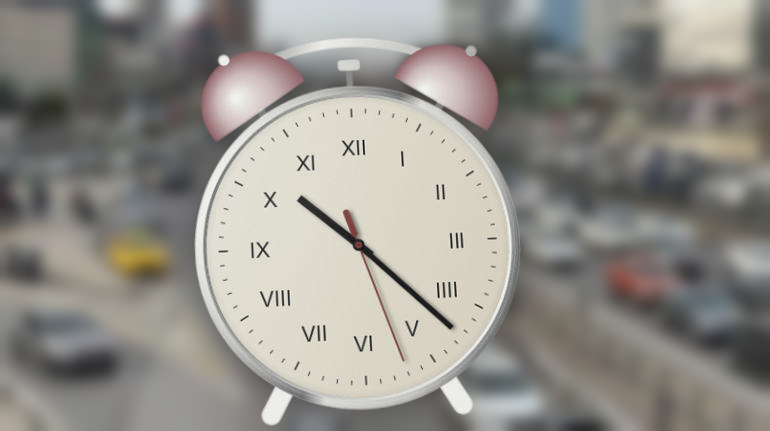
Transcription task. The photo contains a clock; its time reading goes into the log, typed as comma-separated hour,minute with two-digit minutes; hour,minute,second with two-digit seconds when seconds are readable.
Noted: 10,22,27
